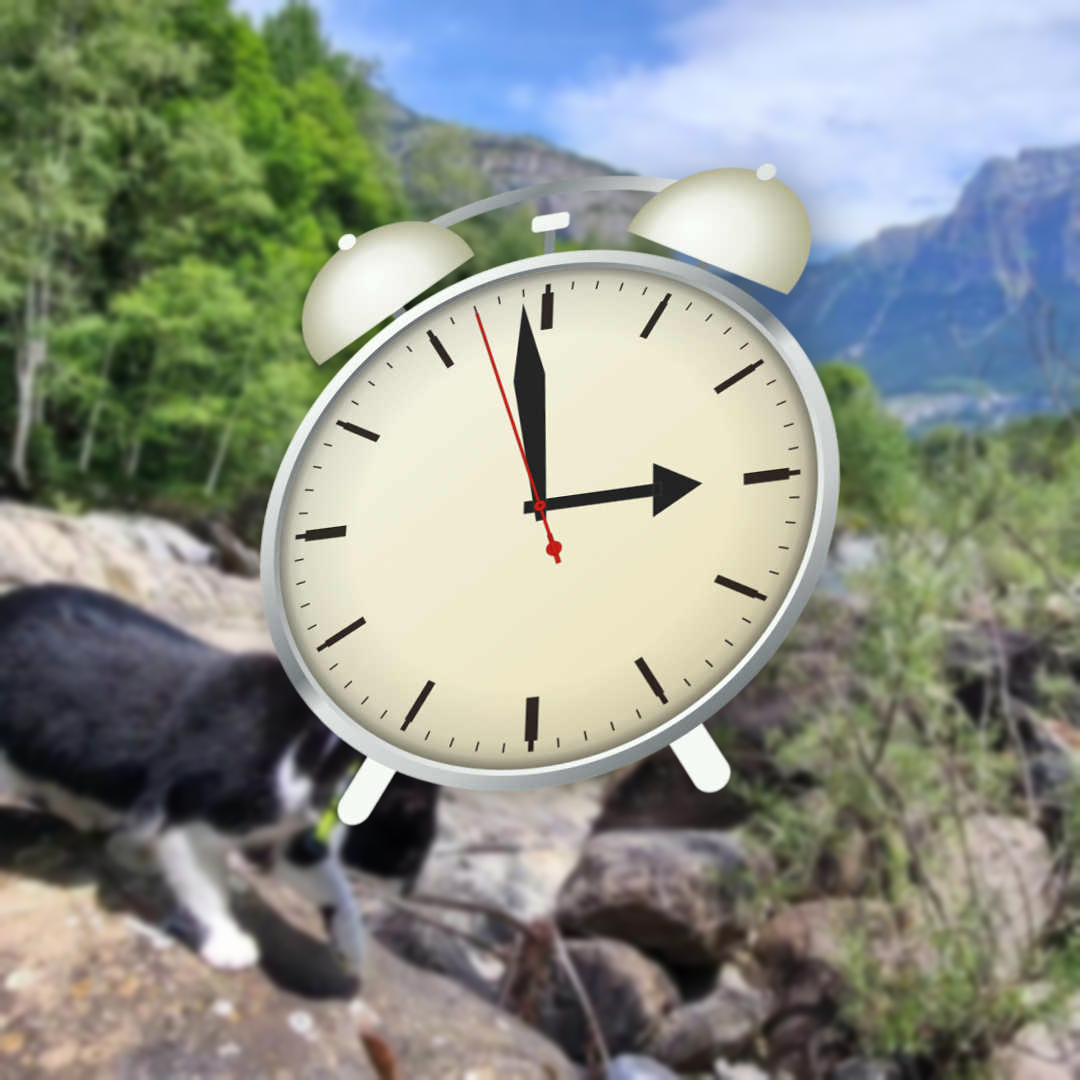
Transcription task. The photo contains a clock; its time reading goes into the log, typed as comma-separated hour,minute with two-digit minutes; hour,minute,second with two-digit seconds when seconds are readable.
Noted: 2,58,57
